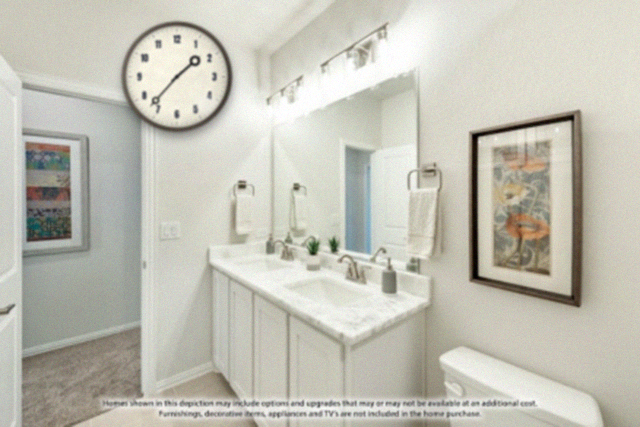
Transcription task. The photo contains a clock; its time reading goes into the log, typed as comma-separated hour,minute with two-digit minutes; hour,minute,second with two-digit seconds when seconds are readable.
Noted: 1,37
